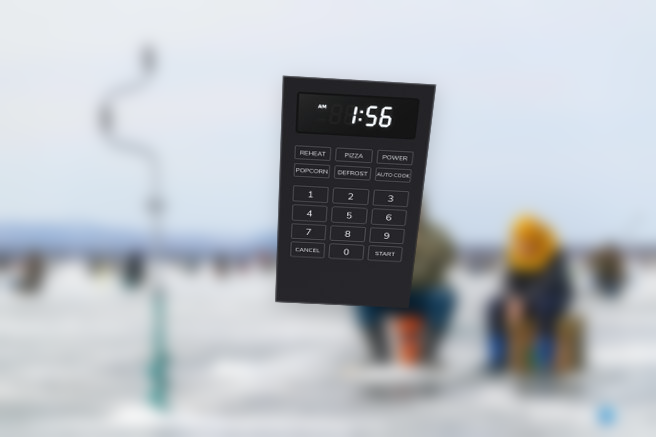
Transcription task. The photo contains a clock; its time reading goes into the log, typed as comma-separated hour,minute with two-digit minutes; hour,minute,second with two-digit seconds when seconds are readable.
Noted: 1,56
